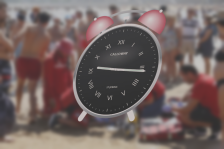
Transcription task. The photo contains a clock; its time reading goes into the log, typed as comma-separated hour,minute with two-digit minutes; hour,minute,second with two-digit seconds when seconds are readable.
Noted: 9,16
